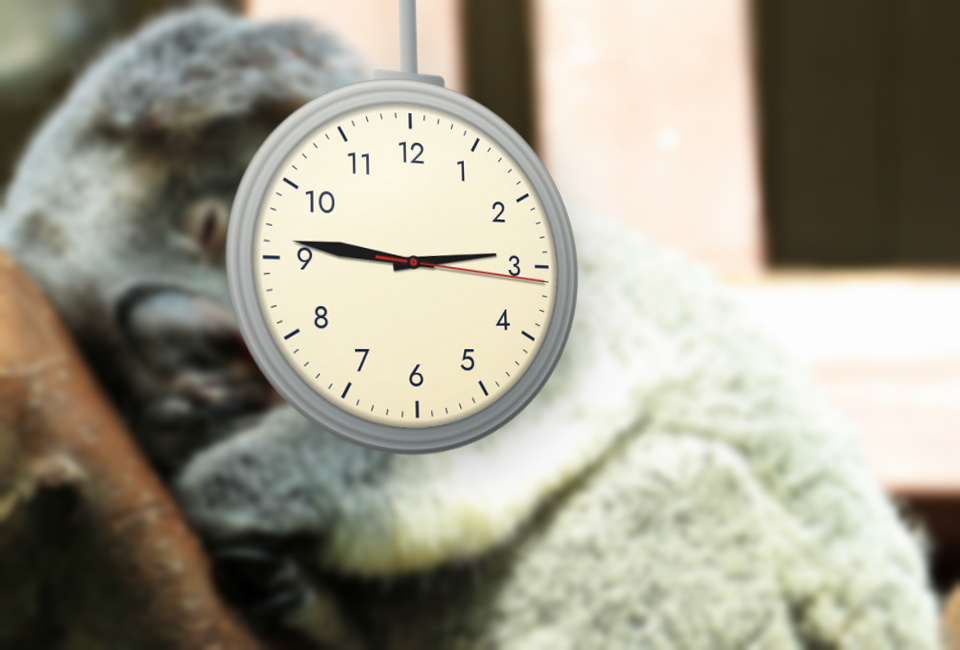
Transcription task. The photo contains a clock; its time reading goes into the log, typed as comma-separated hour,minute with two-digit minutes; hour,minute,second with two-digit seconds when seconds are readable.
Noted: 2,46,16
